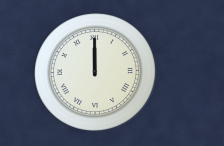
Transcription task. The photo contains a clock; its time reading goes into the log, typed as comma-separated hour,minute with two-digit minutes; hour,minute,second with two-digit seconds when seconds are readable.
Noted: 12,00
